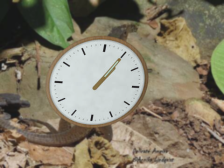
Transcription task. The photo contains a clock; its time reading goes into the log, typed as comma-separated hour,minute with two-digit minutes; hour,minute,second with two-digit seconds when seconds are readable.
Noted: 1,05
